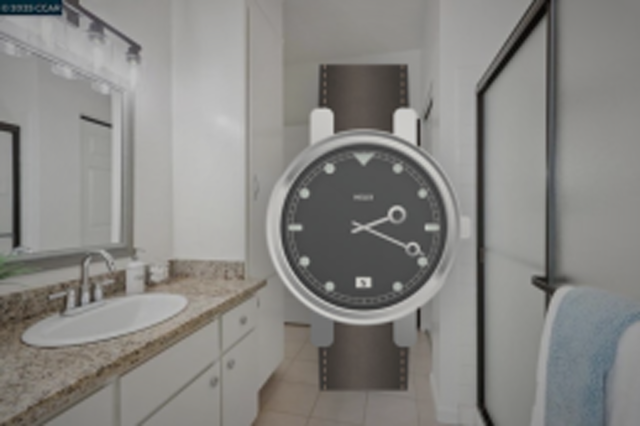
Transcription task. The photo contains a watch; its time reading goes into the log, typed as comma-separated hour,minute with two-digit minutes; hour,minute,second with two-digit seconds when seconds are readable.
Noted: 2,19
